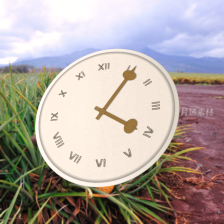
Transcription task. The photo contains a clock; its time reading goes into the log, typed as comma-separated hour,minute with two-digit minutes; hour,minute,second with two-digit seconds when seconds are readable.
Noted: 4,06
